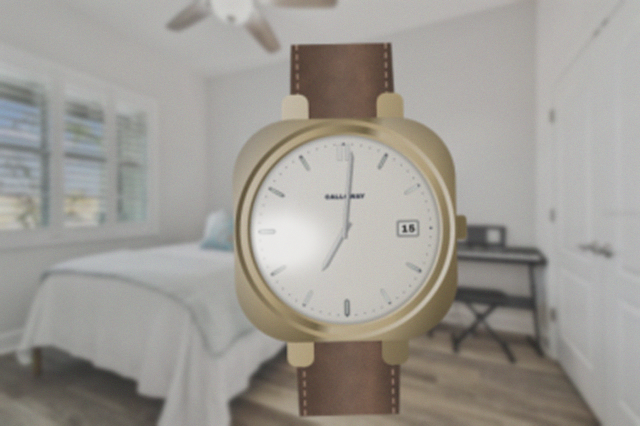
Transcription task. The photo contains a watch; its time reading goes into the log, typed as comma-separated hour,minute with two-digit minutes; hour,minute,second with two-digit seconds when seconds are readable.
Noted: 7,01
